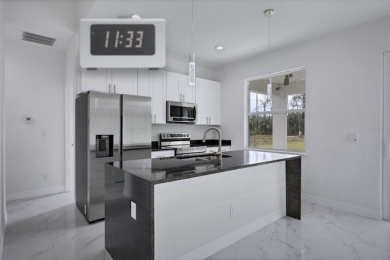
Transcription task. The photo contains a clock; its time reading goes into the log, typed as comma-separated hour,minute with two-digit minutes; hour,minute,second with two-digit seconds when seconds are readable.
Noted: 11,33
